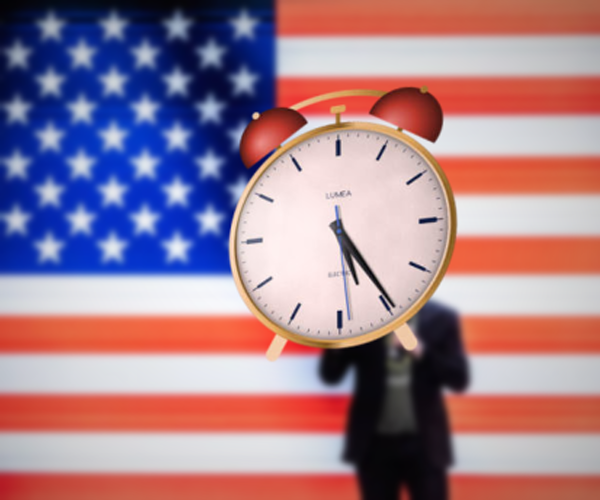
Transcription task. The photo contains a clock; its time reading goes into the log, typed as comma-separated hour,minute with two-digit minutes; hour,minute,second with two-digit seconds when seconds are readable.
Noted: 5,24,29
